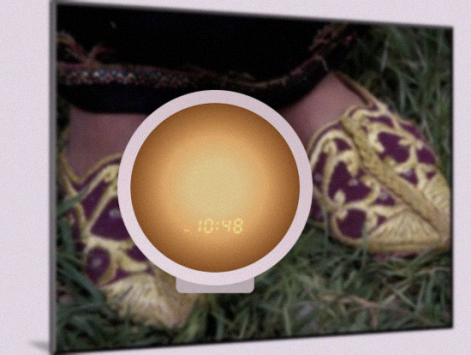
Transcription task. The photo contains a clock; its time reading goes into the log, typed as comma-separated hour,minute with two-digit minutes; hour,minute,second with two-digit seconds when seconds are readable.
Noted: 10,48
